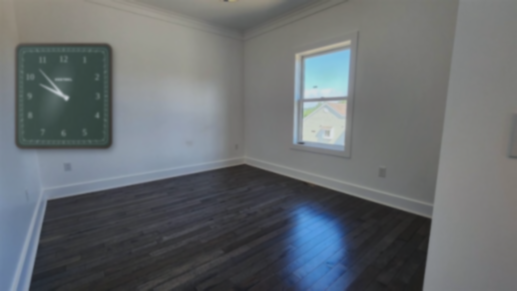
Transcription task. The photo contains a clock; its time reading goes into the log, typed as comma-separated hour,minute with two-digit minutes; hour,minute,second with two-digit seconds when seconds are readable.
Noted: 9,53
